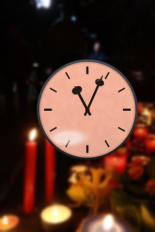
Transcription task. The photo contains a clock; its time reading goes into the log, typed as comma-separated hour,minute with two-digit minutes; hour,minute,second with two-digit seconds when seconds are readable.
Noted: 11,04
